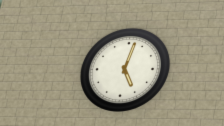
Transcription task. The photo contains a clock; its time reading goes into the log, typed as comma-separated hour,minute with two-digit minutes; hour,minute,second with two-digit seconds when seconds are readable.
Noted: 5,02
